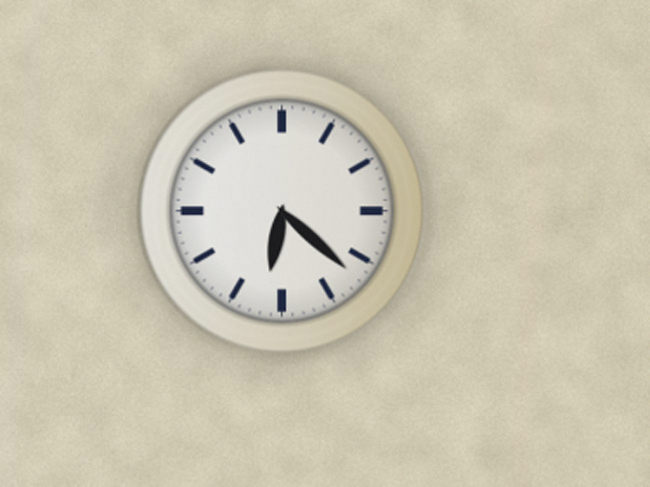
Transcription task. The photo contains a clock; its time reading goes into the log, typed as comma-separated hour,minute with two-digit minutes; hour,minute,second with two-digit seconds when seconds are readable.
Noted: 6,22
